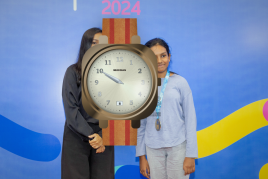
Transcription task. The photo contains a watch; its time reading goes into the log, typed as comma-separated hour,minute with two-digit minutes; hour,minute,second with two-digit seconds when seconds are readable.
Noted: 9,50
